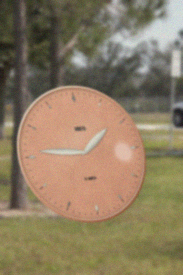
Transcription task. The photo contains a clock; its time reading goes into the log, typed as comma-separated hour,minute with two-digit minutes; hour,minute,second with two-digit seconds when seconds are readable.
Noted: 1,46
